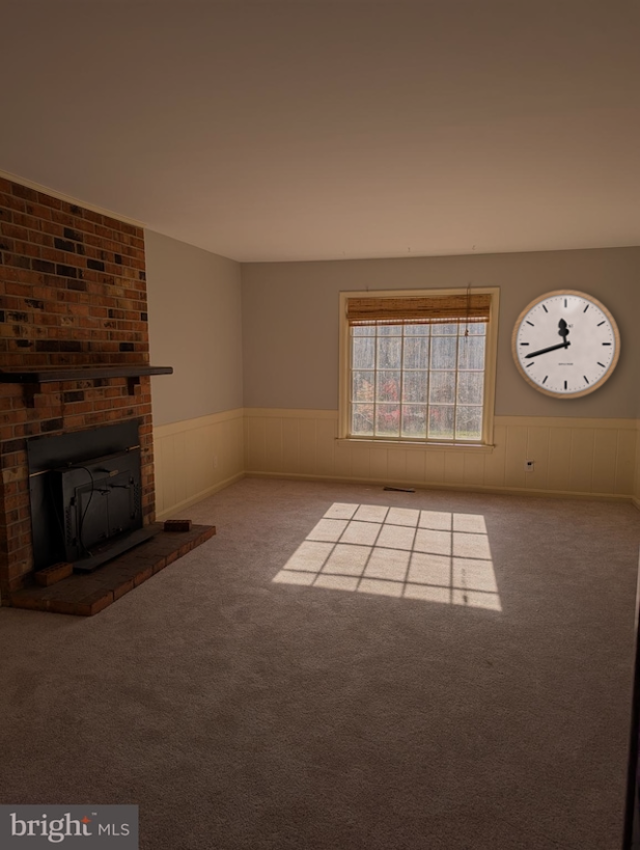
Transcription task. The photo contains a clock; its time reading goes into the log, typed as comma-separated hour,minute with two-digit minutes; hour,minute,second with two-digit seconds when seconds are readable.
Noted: 11,42
